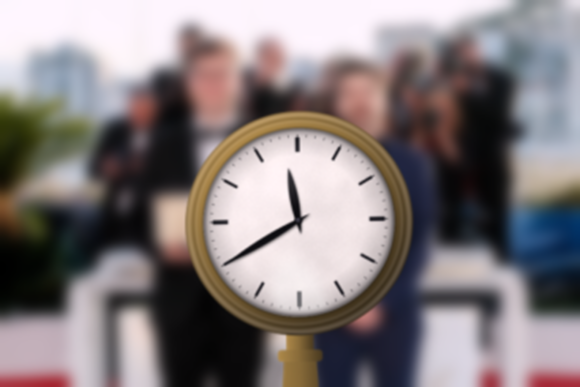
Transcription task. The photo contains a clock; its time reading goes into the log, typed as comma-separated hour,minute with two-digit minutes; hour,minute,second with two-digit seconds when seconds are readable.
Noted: 11,40
